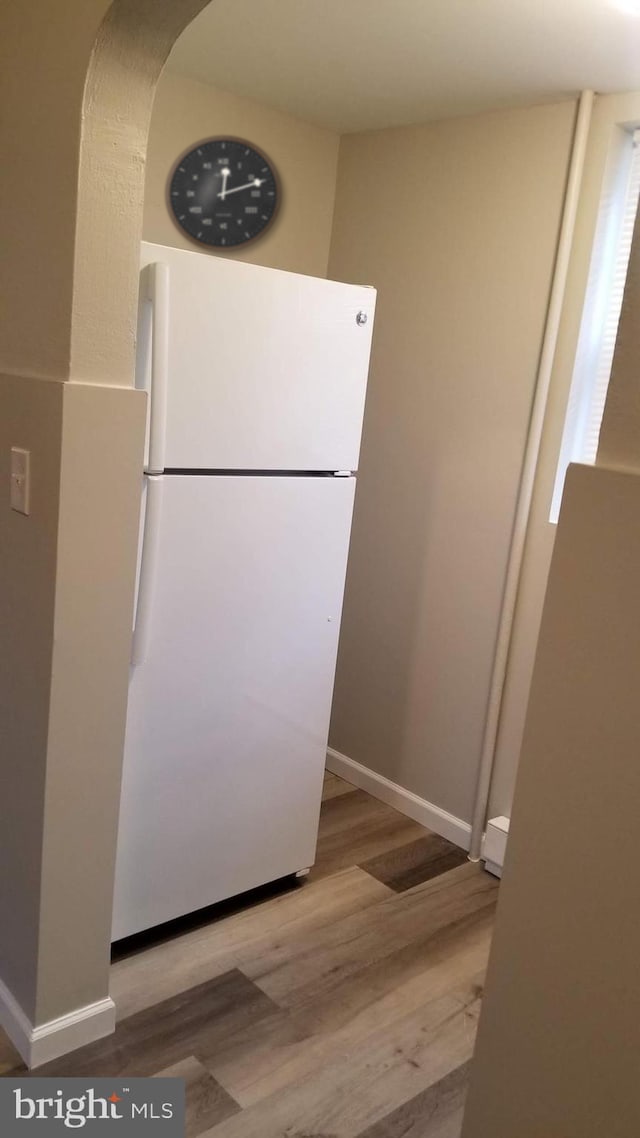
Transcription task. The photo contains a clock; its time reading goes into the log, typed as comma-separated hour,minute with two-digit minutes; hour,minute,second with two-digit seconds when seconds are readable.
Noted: 12,12
